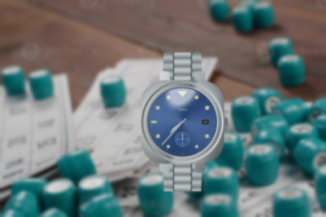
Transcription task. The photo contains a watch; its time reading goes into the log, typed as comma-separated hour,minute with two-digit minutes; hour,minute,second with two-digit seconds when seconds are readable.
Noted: 7,37
